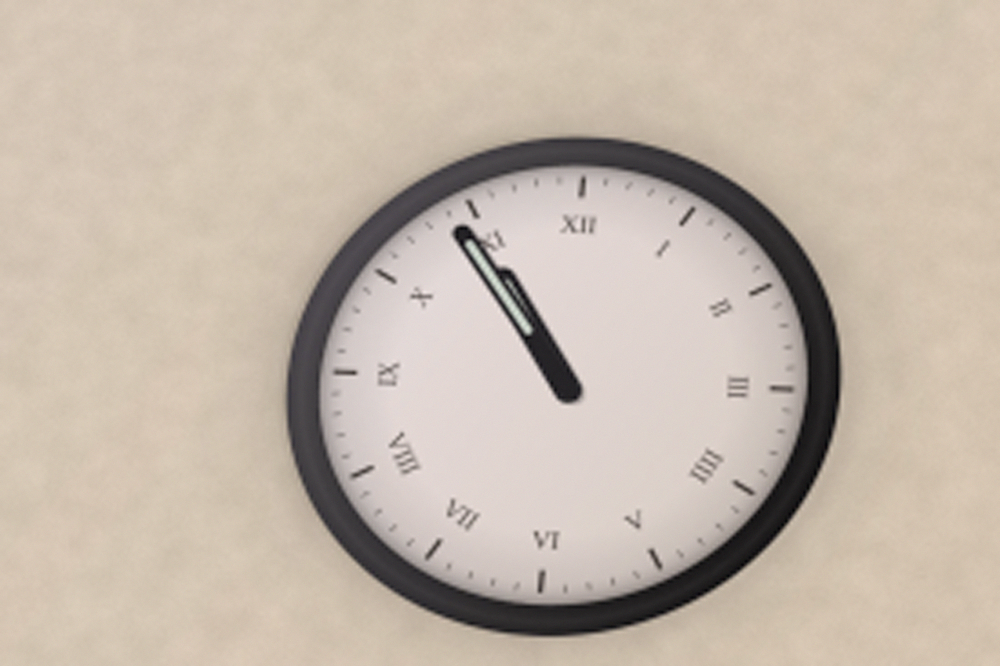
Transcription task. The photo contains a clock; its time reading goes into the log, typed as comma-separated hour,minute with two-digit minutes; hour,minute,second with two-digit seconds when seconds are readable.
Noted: 10,54
